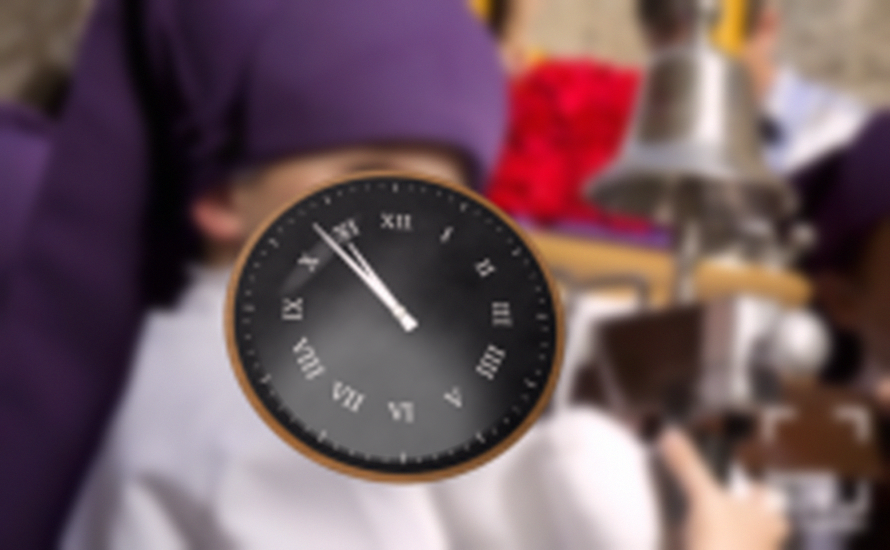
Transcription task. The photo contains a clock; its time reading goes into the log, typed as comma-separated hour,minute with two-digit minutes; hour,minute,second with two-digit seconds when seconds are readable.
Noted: 10,53
